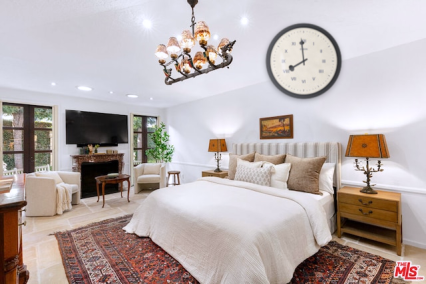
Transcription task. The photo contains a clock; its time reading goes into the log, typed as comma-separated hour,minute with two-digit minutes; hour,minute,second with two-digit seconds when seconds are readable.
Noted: 7,59
